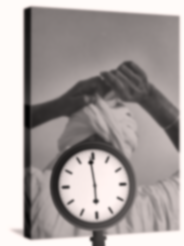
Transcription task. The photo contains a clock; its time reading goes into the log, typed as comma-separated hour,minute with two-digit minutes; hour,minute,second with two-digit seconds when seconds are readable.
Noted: 5,59
